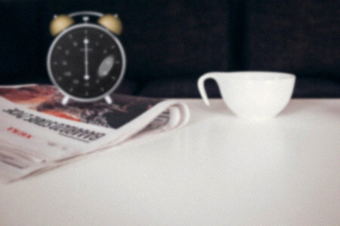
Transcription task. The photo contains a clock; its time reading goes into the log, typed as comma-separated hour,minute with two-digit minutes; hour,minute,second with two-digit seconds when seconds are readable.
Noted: 6,00
